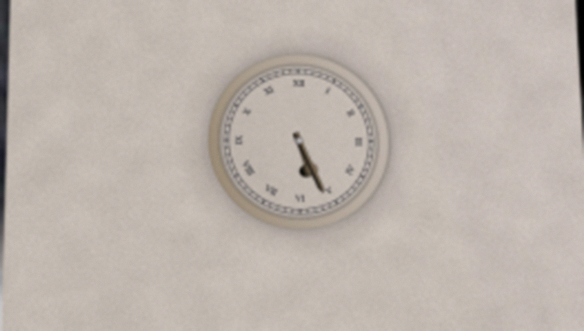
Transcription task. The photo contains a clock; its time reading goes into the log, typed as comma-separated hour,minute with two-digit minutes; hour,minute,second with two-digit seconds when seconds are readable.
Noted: 5,26
